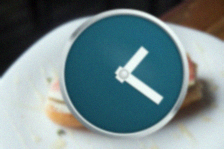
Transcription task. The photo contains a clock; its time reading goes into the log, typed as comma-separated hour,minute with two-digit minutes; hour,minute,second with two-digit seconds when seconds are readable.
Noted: 1,21
